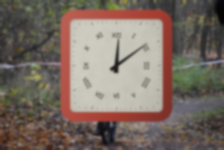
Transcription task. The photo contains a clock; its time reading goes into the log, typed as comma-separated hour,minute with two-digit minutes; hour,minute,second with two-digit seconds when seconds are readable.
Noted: 12,09
